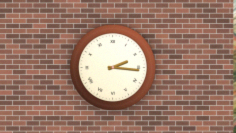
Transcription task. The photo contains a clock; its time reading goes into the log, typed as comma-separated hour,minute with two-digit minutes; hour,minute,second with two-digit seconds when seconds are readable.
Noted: 2,16
